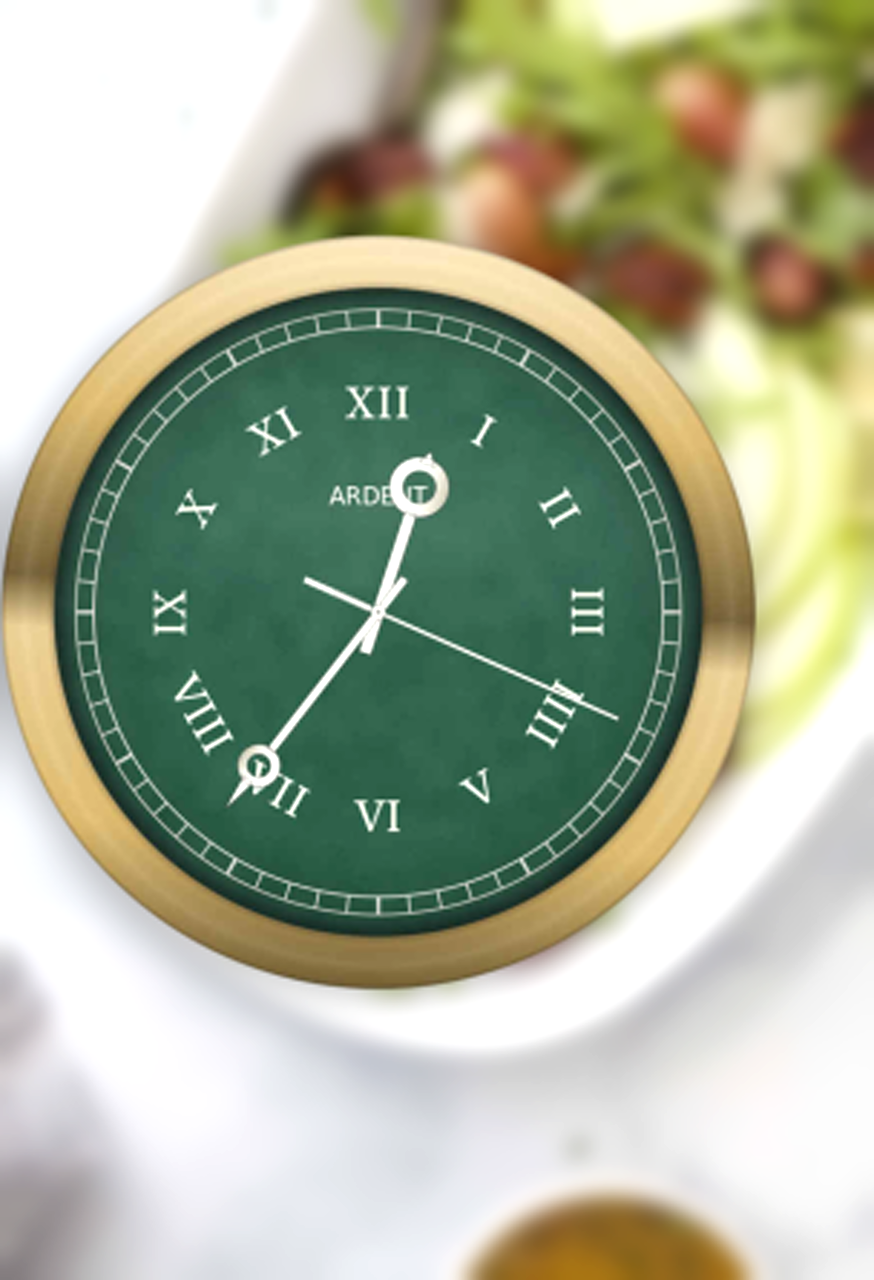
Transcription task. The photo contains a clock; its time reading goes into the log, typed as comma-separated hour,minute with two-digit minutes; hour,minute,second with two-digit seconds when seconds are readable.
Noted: 12,36,19
